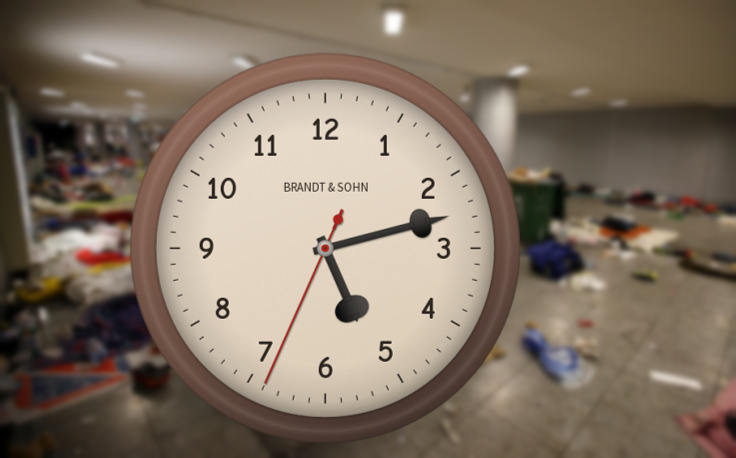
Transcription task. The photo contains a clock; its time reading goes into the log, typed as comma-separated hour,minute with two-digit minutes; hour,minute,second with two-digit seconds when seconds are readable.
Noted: 5,12,34
